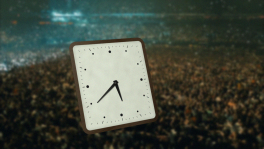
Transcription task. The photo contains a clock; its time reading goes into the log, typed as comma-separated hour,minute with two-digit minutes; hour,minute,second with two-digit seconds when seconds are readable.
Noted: 5,39
